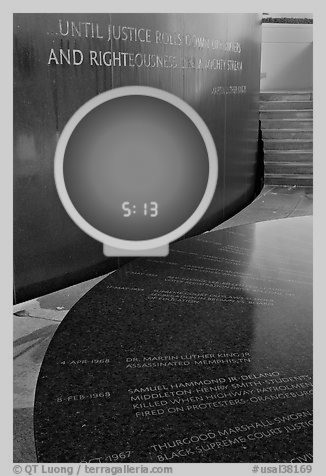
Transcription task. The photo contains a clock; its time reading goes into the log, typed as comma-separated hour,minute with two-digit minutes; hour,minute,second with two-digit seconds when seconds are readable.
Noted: 5,13
